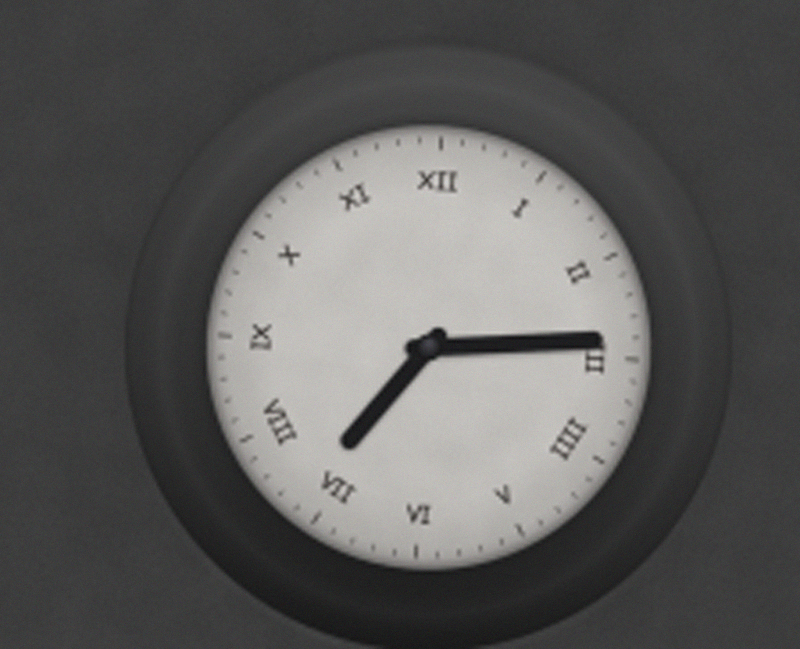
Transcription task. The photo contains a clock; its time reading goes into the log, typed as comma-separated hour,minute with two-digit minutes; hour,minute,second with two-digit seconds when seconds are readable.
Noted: 7,14
